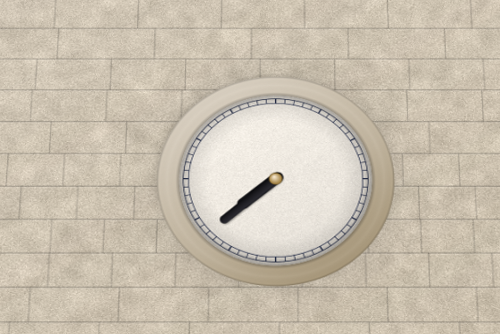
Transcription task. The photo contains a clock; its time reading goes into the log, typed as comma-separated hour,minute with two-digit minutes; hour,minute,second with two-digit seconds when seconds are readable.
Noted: 7,38
